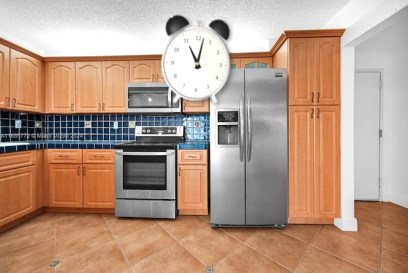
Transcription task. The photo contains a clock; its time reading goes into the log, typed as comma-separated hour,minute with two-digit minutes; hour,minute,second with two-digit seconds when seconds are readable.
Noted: 11,02
